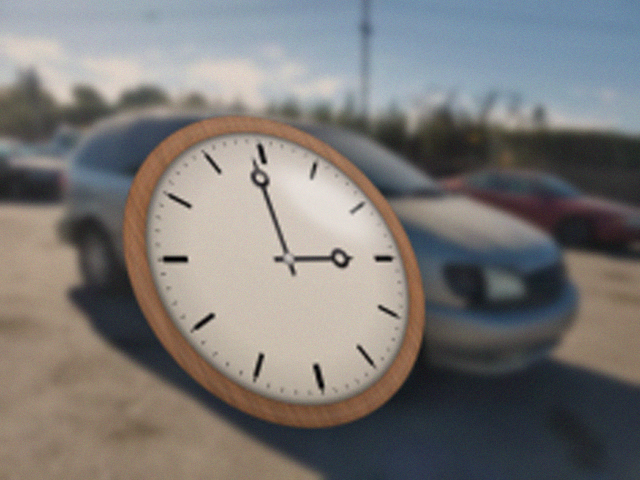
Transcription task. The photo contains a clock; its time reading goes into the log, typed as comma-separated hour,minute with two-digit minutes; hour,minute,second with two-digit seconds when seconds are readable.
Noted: 2,59
